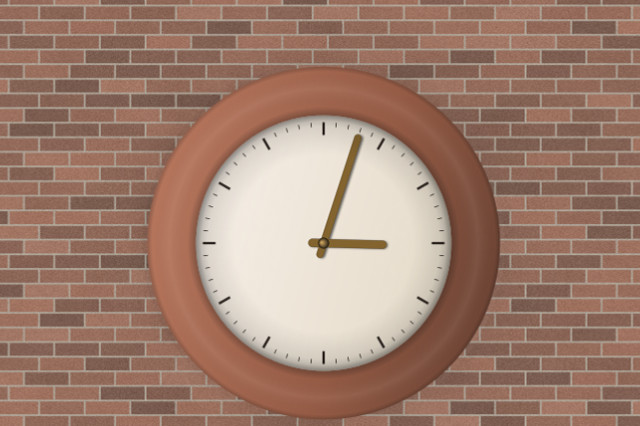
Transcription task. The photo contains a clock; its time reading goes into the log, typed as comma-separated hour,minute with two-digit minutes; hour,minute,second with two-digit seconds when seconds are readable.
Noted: 3,03
